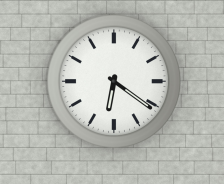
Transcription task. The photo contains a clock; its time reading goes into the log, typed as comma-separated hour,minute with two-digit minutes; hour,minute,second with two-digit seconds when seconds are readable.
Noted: 6,21
